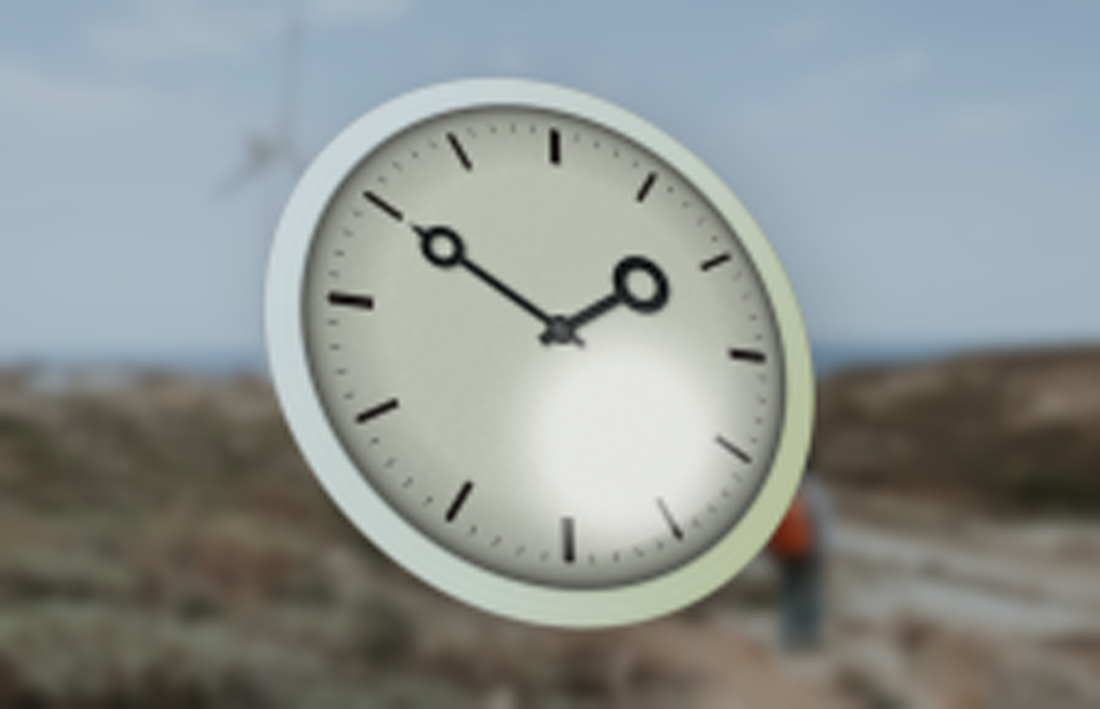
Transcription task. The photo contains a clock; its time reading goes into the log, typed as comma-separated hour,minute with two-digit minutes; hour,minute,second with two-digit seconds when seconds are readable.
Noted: 1,50
